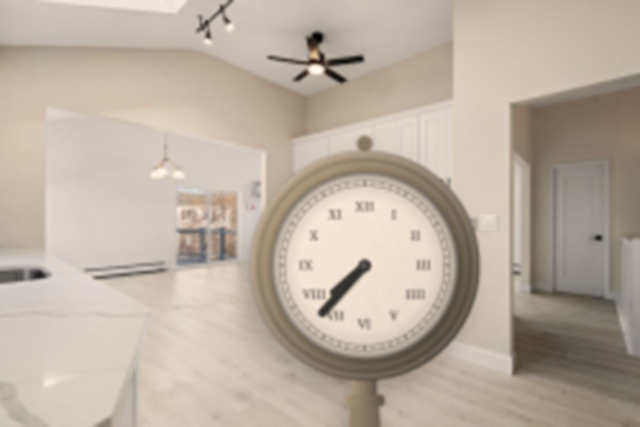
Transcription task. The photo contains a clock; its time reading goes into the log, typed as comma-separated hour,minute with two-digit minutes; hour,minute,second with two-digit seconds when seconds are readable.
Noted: 7,37
